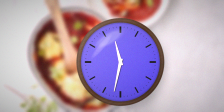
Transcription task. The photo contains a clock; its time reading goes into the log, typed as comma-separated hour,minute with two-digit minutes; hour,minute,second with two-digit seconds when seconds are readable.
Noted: 11,32
